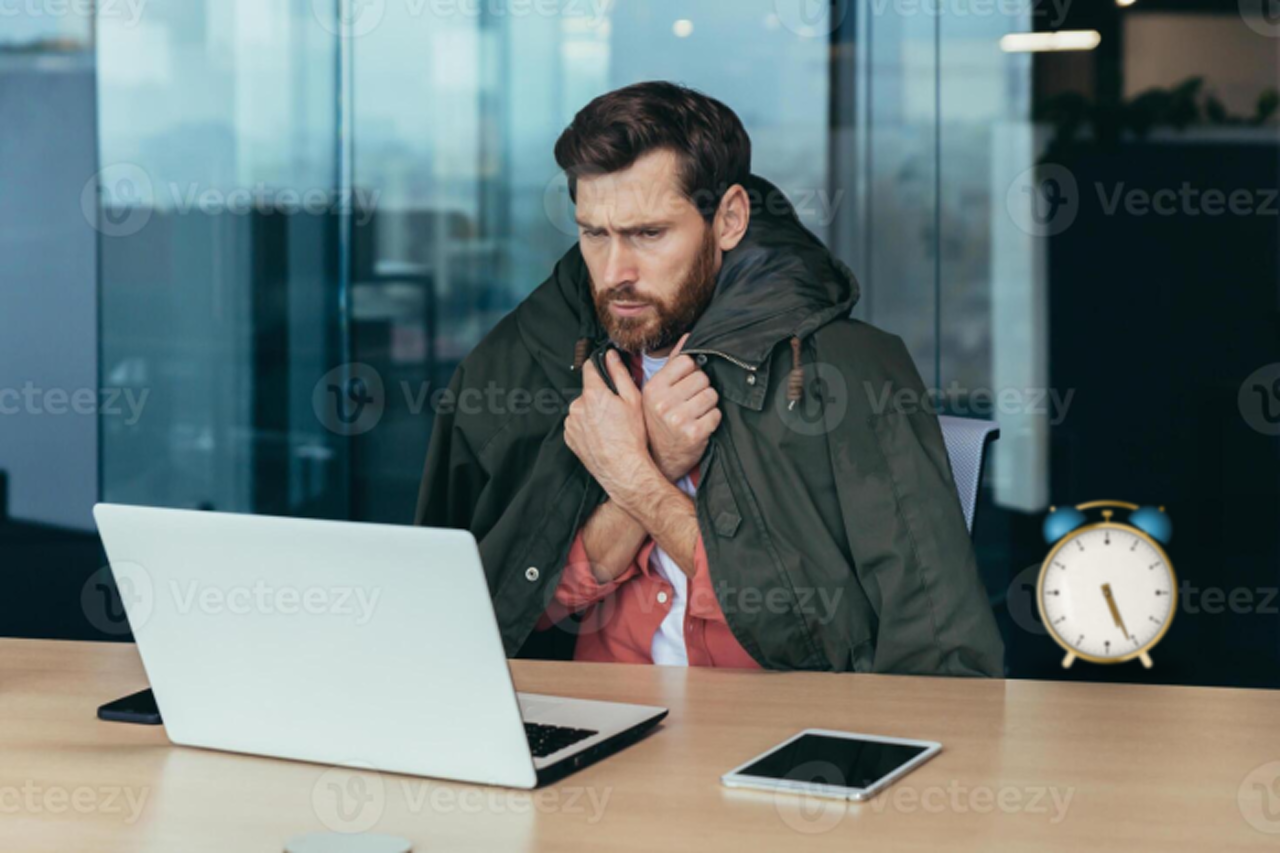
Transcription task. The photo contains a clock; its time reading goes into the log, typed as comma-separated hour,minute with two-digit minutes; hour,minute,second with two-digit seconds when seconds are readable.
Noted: 5,26
